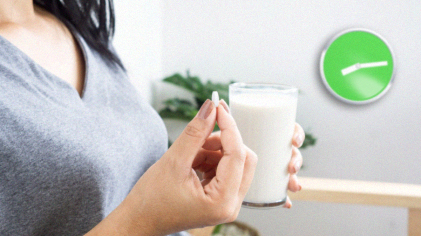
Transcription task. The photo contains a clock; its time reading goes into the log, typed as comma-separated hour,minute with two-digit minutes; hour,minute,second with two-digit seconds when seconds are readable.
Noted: 8,14
